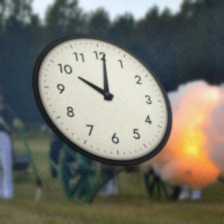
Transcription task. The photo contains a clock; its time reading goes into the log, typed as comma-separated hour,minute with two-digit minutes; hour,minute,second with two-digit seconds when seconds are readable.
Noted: 10,01
